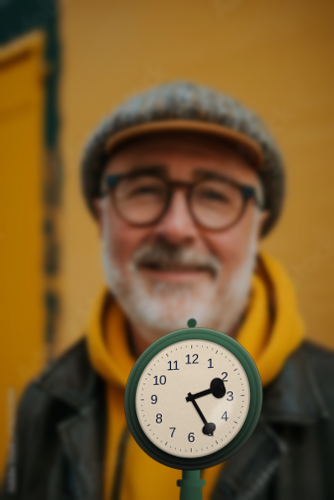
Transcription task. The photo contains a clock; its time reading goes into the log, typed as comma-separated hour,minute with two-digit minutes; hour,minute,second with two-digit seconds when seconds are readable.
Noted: 2,25
